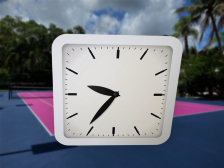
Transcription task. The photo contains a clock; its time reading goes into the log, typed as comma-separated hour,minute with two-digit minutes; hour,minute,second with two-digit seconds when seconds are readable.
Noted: 9,36
